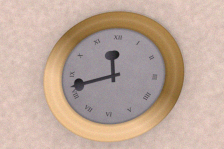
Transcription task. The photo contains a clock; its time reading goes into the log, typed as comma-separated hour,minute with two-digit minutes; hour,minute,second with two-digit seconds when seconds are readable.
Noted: 11,42
